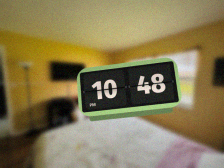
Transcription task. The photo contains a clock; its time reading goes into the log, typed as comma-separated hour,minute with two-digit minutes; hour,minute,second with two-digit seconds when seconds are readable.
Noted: 10,48
